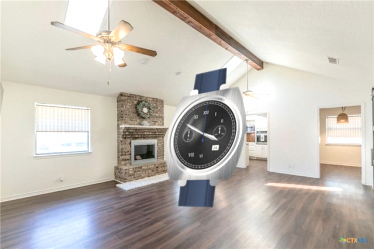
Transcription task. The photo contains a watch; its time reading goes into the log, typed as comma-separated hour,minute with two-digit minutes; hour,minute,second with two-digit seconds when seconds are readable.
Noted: 3,50
